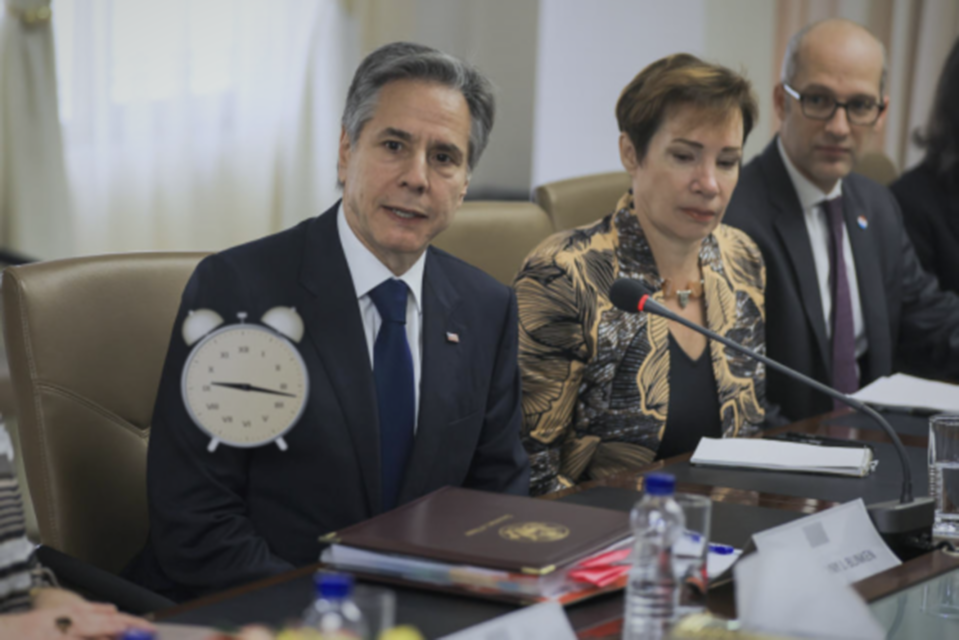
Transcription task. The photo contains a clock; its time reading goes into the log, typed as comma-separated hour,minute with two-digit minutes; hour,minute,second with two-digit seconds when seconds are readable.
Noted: 9,17
